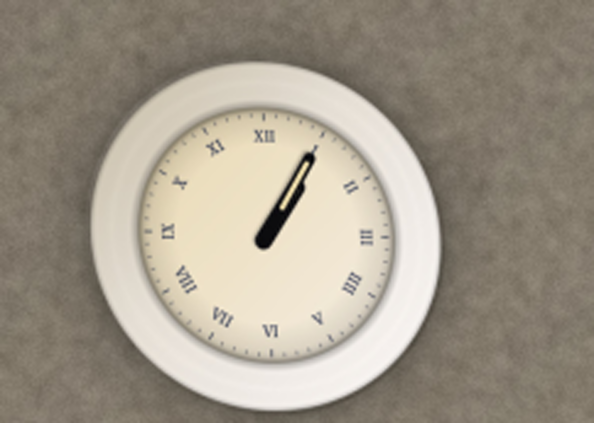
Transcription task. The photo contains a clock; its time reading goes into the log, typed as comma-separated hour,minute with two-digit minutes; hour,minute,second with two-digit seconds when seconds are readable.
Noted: 1,05
